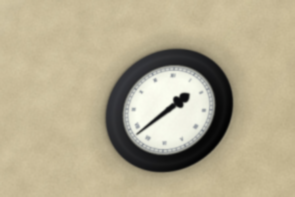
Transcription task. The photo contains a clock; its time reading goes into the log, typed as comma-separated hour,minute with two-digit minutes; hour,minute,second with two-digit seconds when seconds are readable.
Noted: 1,38
